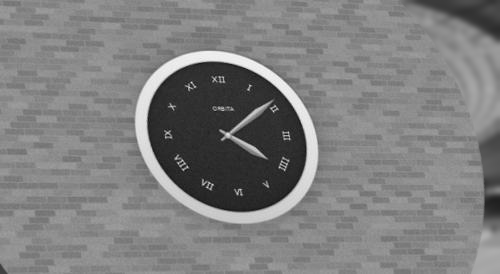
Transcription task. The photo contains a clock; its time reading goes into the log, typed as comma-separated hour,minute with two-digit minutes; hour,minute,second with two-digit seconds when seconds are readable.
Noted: 4,09
